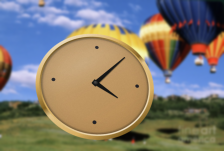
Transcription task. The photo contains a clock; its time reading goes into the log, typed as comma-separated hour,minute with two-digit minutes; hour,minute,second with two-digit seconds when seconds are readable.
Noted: 4,07
